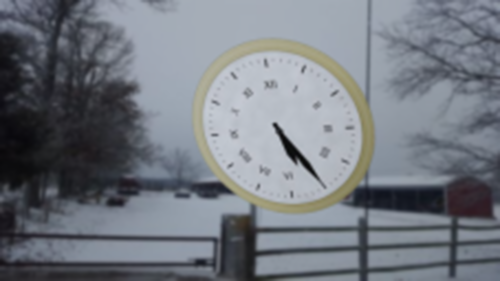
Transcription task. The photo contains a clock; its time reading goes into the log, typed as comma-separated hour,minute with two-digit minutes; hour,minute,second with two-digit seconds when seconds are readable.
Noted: 5,25
